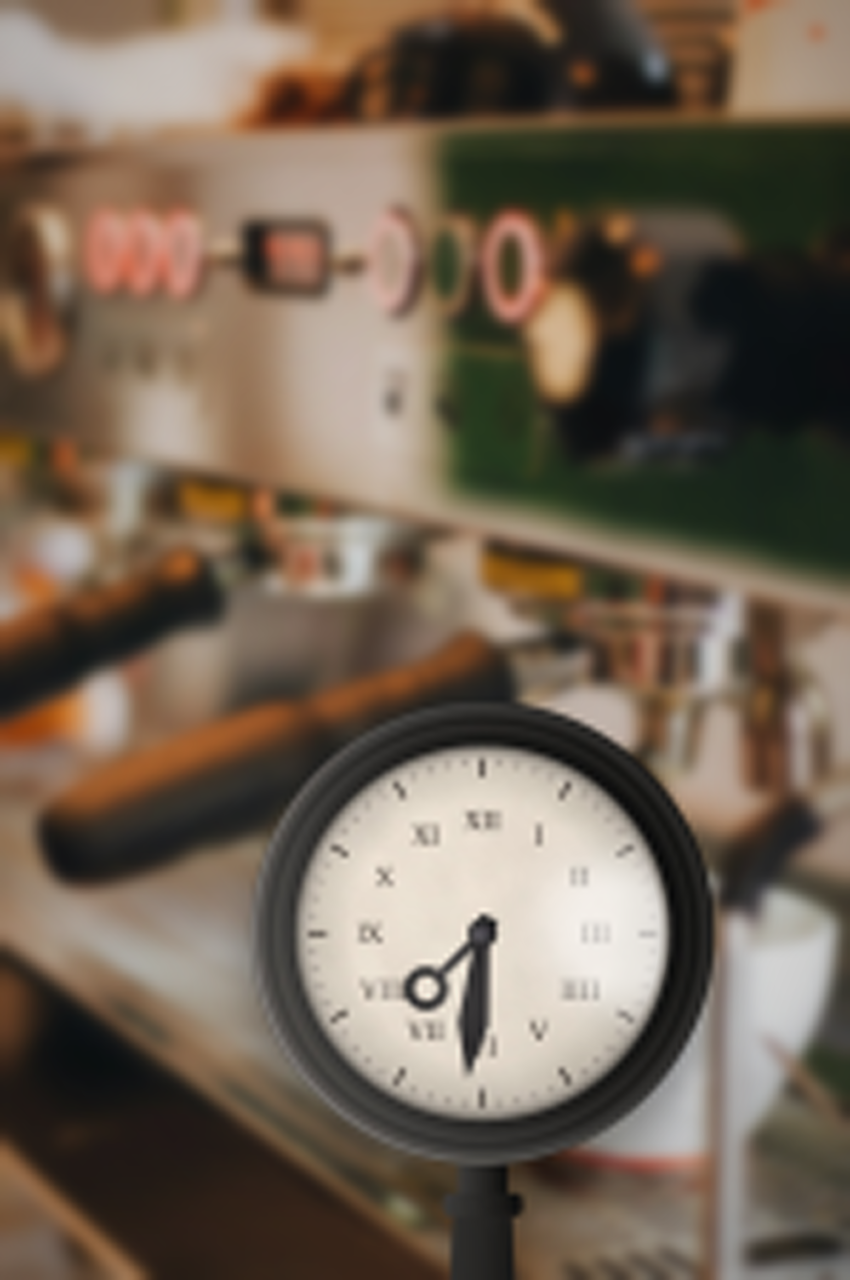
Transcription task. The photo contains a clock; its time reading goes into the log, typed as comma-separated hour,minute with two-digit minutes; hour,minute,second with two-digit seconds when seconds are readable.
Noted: 7,31
